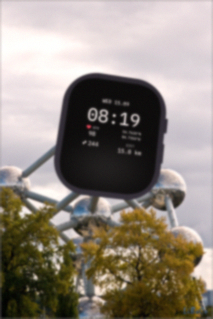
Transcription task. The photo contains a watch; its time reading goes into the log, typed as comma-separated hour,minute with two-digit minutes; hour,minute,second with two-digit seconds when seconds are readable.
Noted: 8,19
